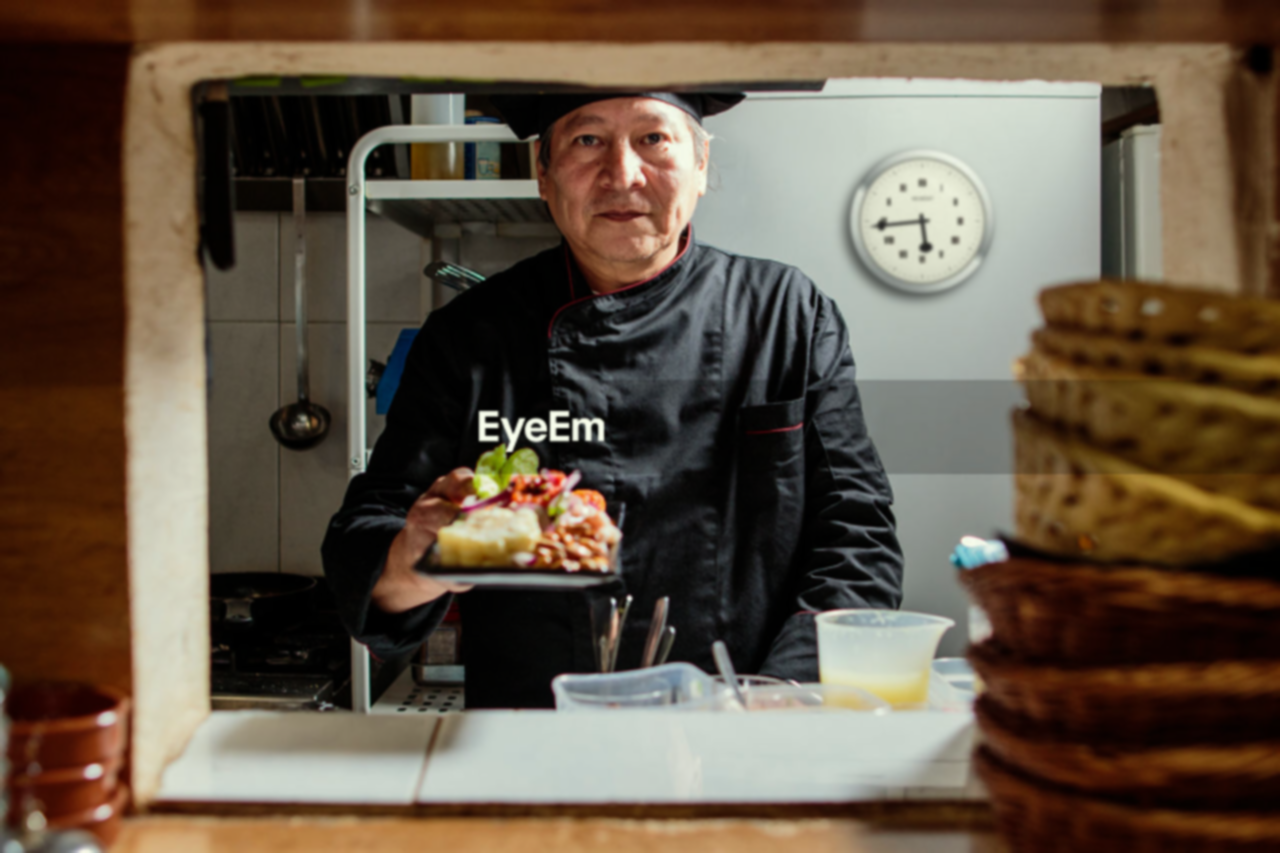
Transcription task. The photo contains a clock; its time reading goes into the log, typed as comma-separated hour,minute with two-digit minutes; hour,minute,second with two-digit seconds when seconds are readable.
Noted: 5,44
